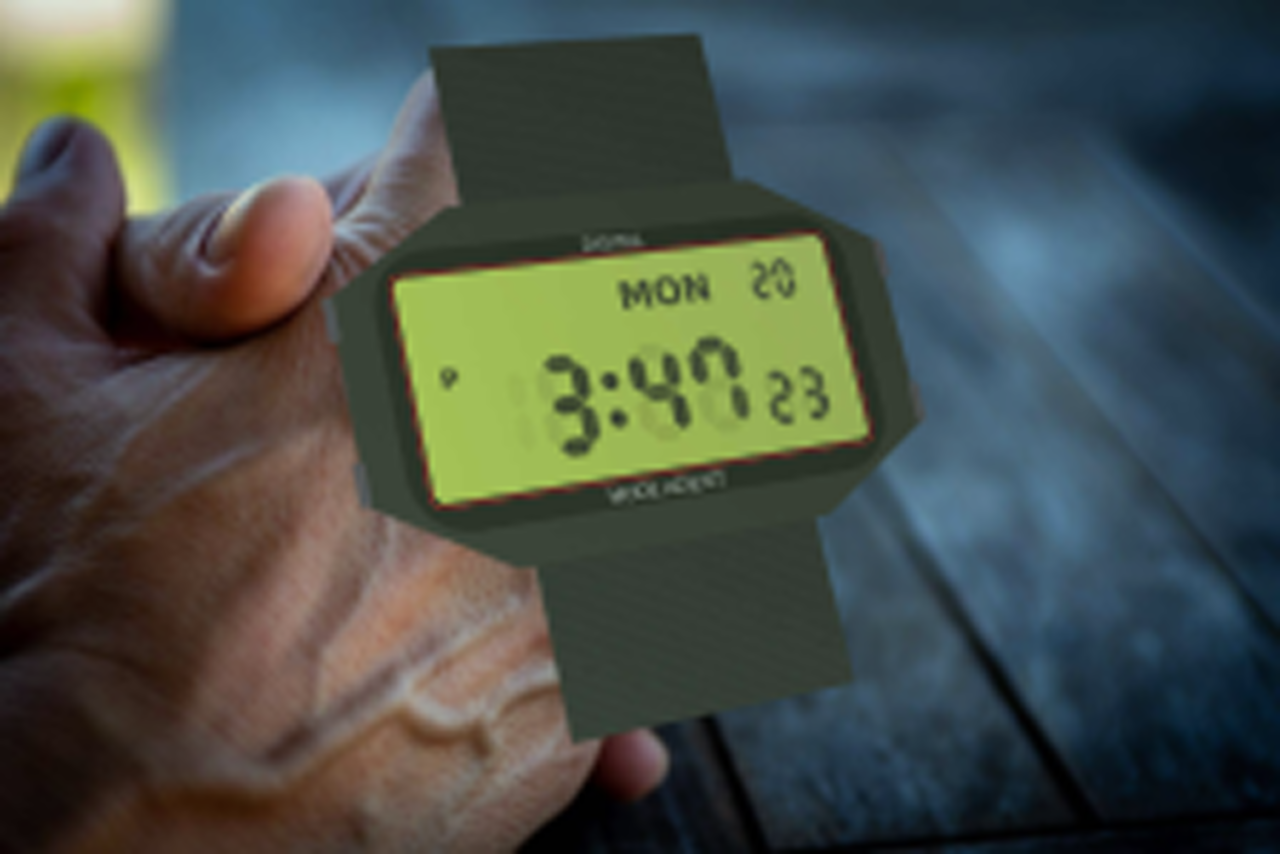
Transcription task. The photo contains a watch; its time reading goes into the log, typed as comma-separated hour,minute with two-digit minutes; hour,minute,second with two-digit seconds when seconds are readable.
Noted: 3,47,23
